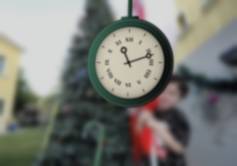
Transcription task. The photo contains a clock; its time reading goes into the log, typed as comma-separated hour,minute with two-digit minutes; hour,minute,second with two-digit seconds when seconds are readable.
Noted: 11,12
